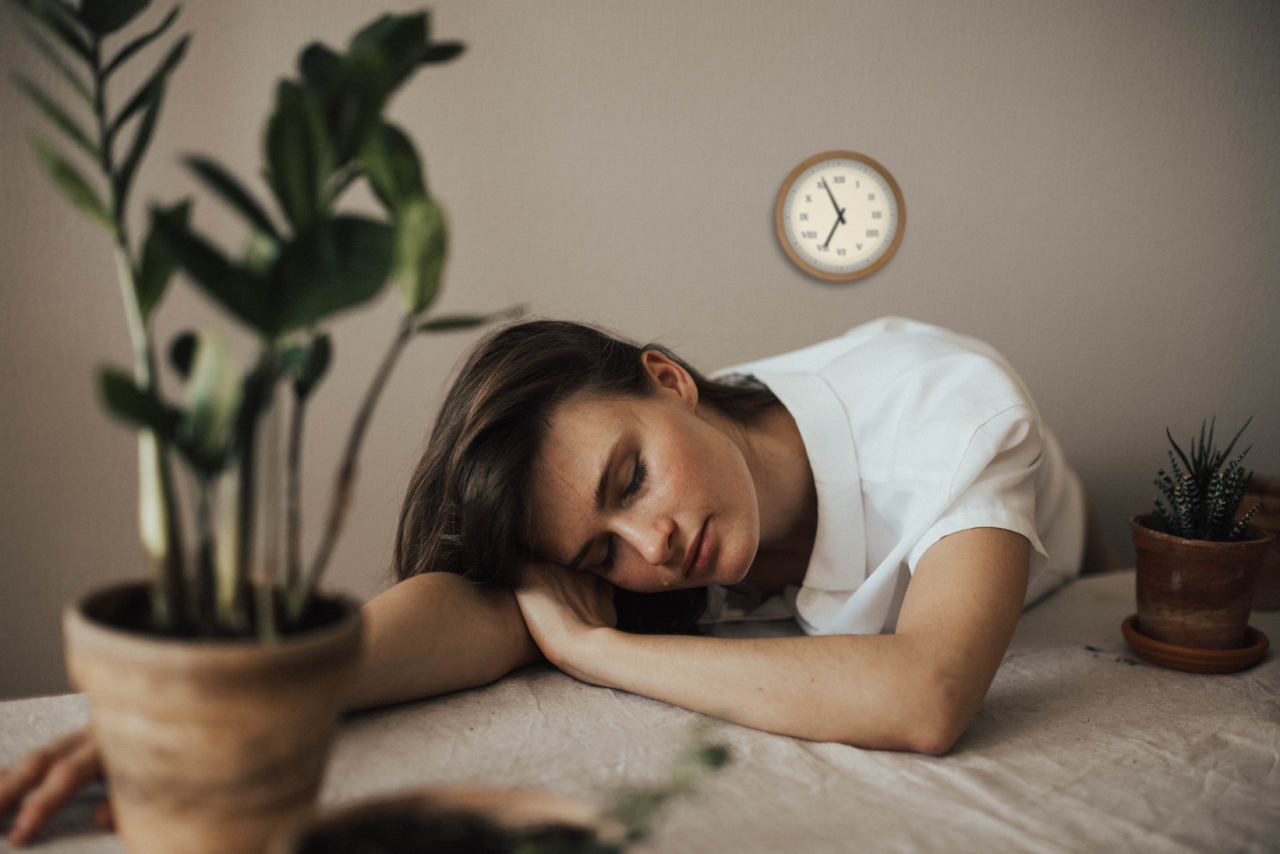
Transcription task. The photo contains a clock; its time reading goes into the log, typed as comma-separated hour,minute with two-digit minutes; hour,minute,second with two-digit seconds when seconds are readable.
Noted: 6,56
